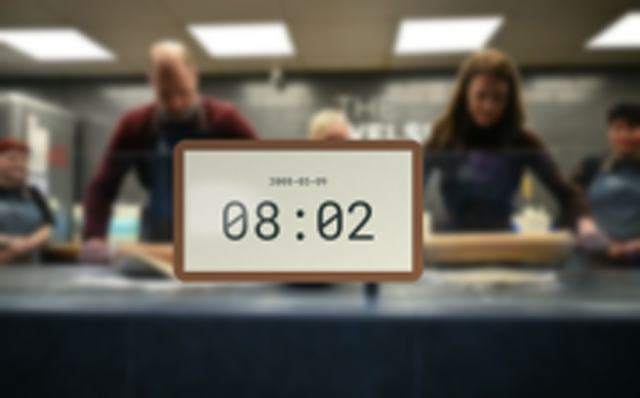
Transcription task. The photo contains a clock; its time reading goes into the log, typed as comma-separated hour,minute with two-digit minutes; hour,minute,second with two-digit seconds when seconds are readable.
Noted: 8,02
